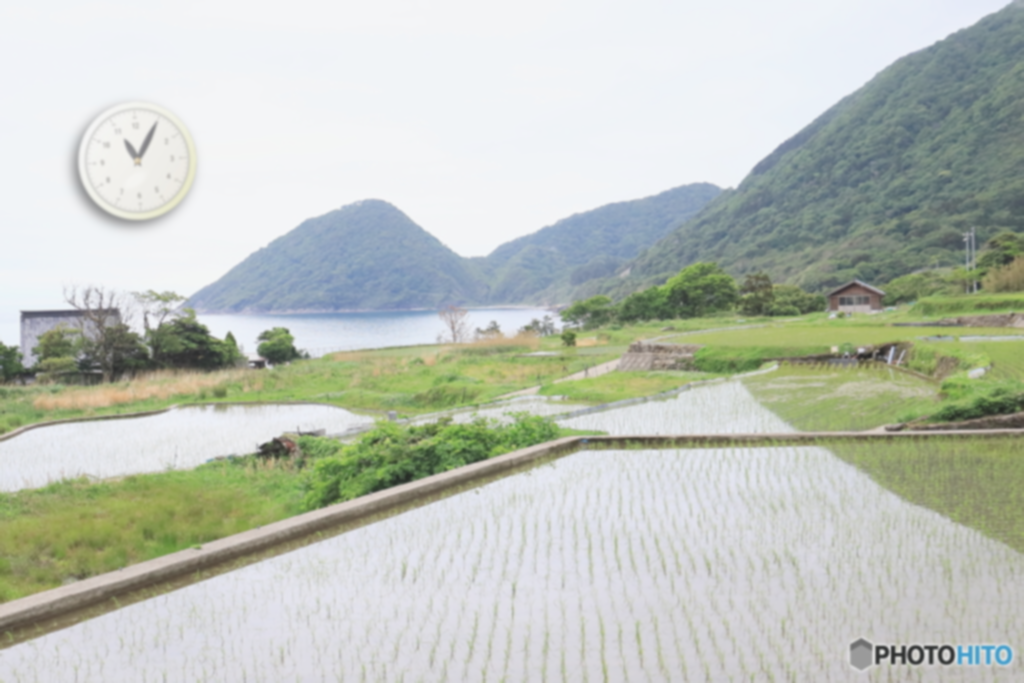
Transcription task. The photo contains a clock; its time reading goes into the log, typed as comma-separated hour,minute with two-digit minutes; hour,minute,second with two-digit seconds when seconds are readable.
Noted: 11,05
